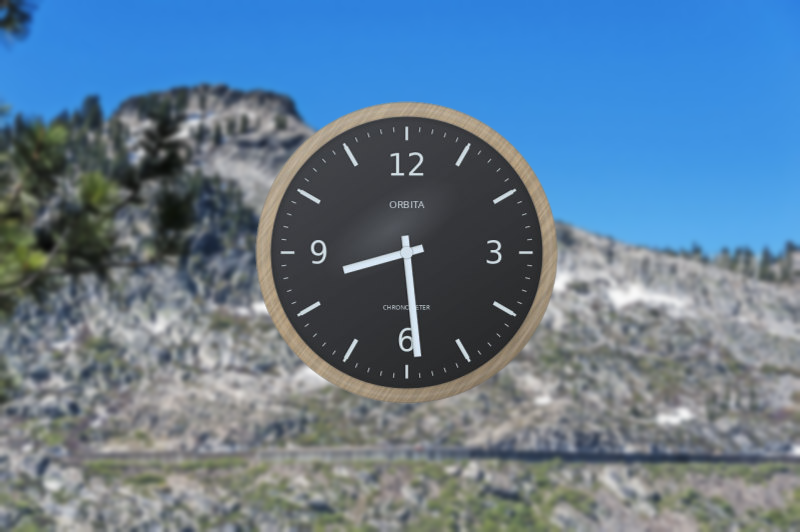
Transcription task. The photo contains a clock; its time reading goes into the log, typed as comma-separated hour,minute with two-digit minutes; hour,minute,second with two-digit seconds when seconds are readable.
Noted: 8,29
